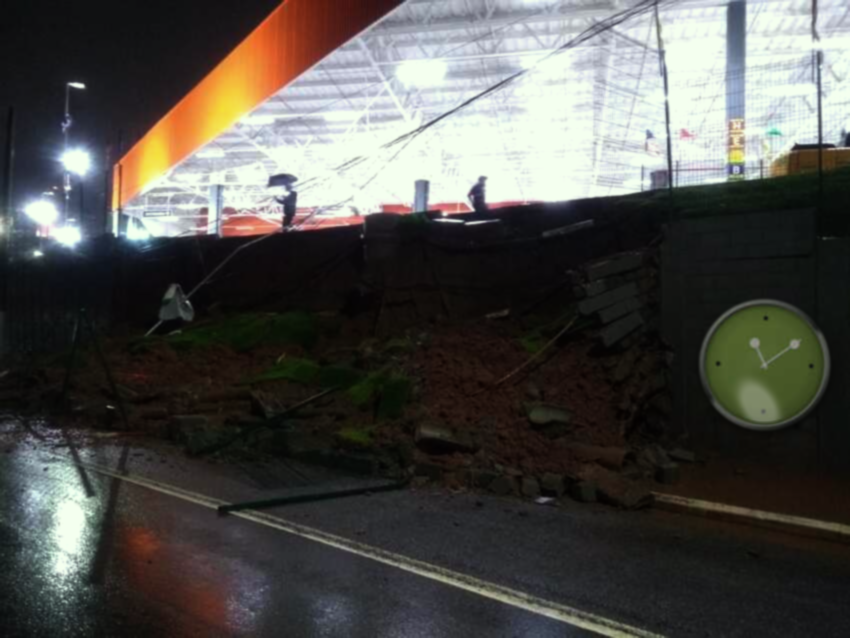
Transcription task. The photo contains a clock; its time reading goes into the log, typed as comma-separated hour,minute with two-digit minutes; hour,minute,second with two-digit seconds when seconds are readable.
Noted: 11,09
